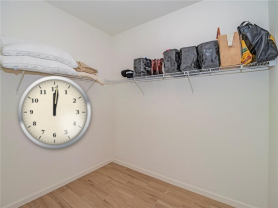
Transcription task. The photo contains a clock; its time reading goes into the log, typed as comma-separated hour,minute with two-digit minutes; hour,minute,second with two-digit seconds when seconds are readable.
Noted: 12,01
